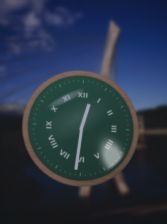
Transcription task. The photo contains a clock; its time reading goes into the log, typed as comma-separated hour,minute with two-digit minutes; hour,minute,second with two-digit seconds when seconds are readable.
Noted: 12,31
